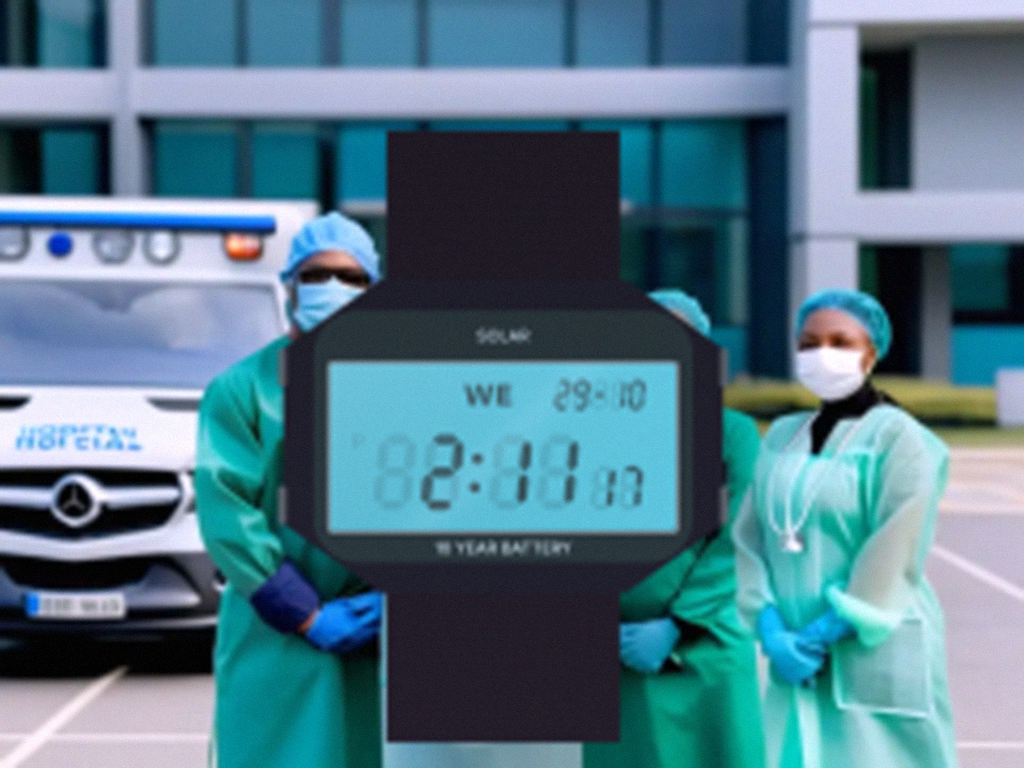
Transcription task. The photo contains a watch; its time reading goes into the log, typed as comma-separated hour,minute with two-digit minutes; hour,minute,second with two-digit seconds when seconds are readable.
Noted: 2,11,17
